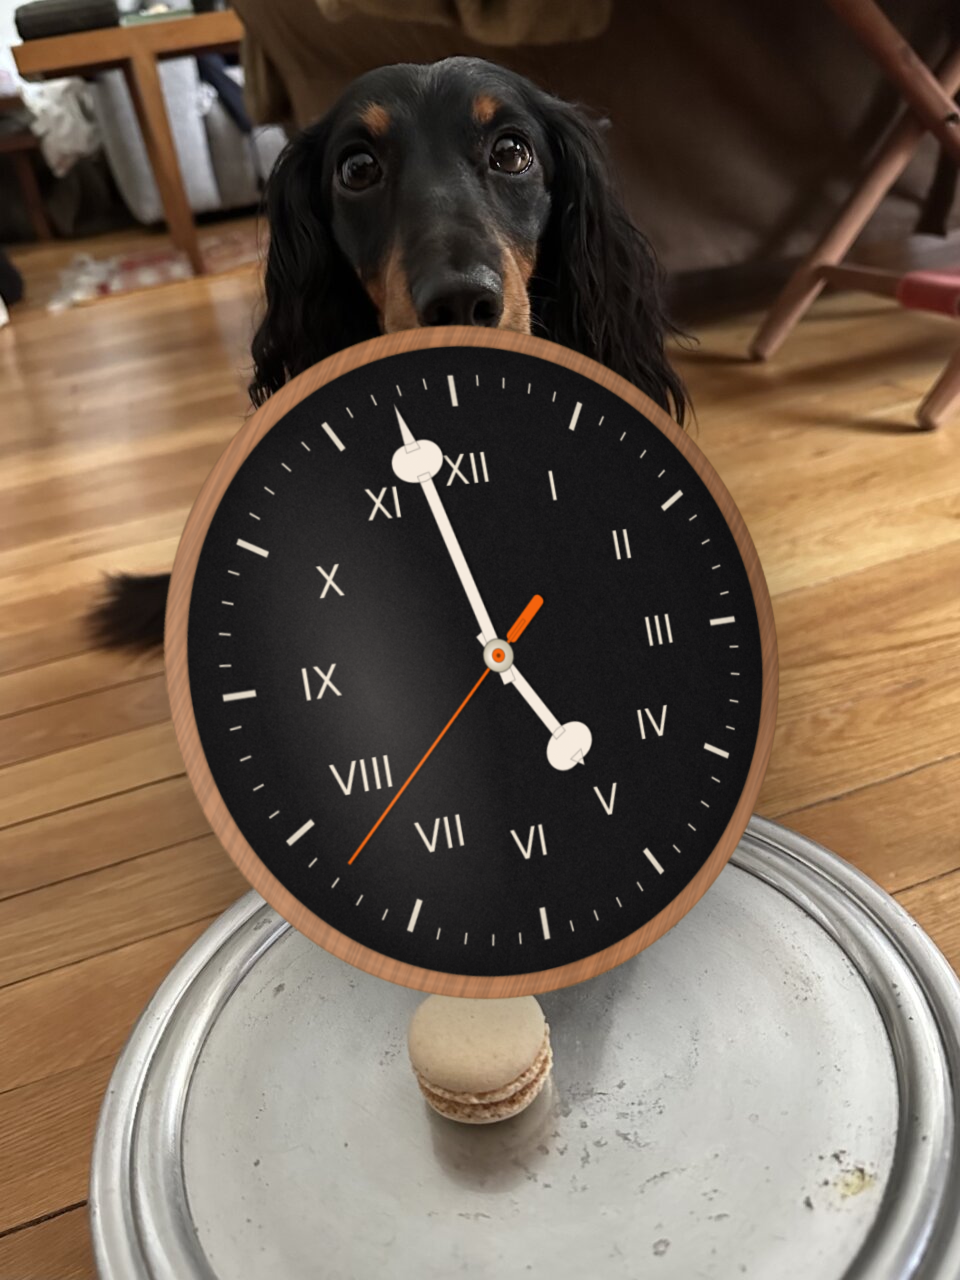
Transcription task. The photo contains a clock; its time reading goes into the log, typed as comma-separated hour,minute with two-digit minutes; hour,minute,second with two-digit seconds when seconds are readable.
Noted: 4,57,38
